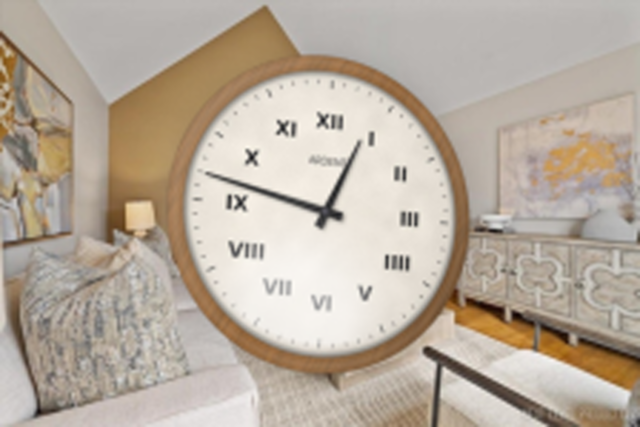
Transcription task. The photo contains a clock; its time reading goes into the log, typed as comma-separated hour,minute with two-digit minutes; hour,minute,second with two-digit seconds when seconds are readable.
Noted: 12,47
